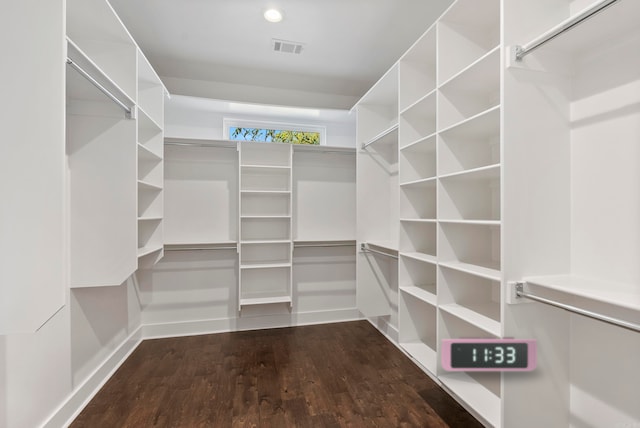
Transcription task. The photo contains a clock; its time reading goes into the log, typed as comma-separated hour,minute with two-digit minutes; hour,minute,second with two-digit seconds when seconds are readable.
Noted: 11,33
